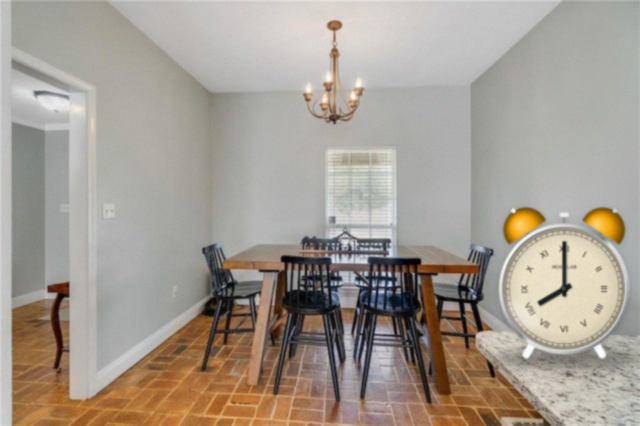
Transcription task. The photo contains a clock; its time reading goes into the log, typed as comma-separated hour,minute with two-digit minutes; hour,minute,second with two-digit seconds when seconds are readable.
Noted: 8,00
